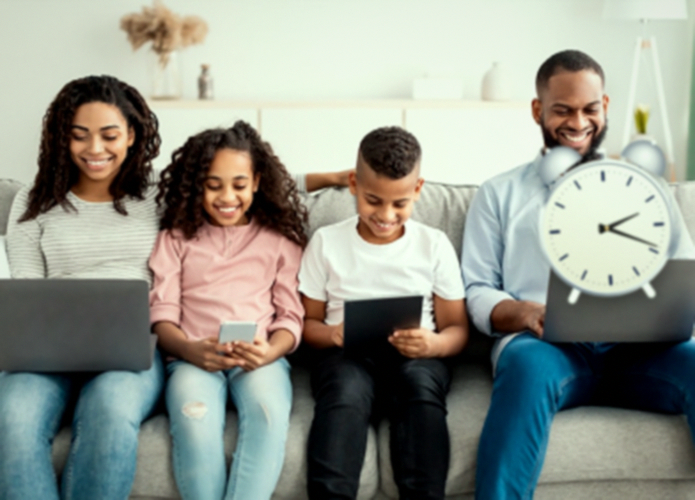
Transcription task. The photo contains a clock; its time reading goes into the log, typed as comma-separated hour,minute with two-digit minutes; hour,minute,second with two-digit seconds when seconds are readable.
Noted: 2,19
